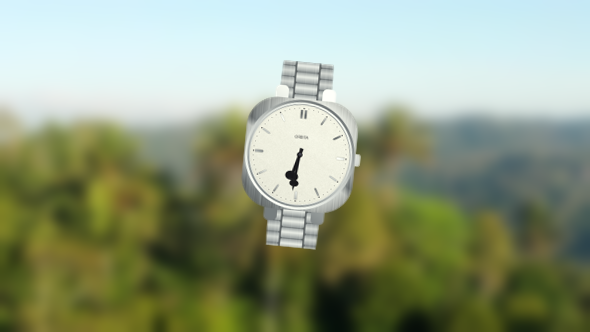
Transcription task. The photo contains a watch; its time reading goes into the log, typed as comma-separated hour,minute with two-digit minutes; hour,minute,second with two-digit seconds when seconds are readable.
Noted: 6,31
